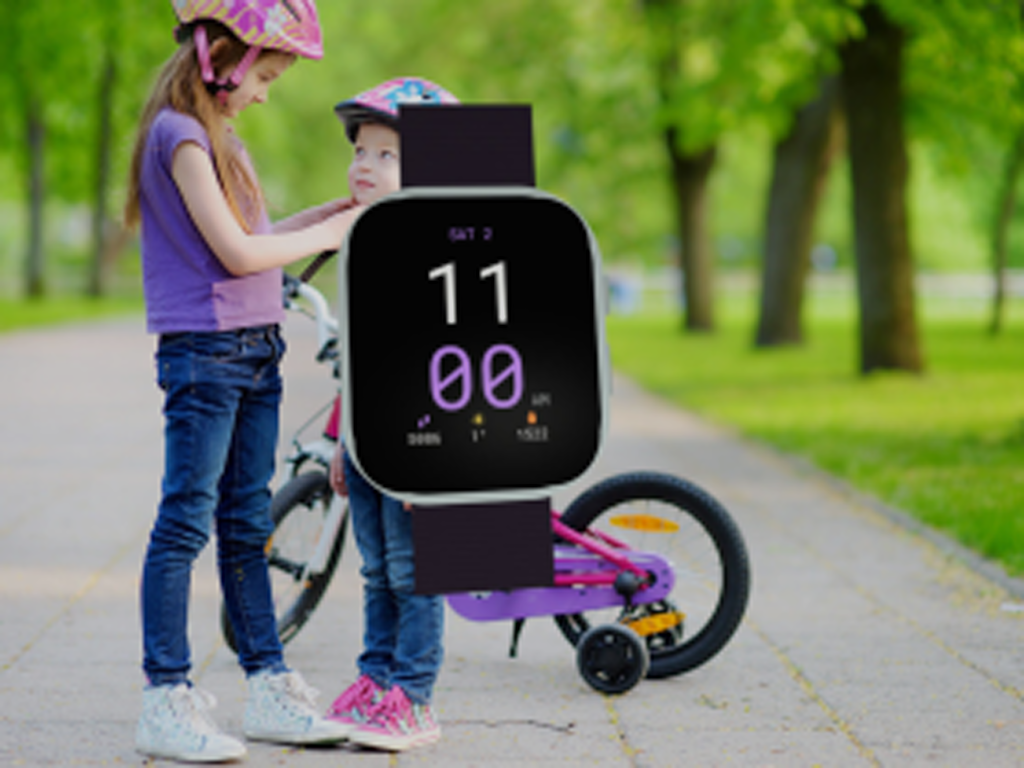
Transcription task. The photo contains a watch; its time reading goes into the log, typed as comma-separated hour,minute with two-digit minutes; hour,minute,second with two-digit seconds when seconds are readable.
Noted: 11,00
